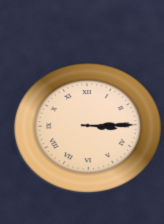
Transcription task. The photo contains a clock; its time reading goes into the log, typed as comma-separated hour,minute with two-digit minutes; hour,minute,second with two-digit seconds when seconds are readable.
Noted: 3,15
